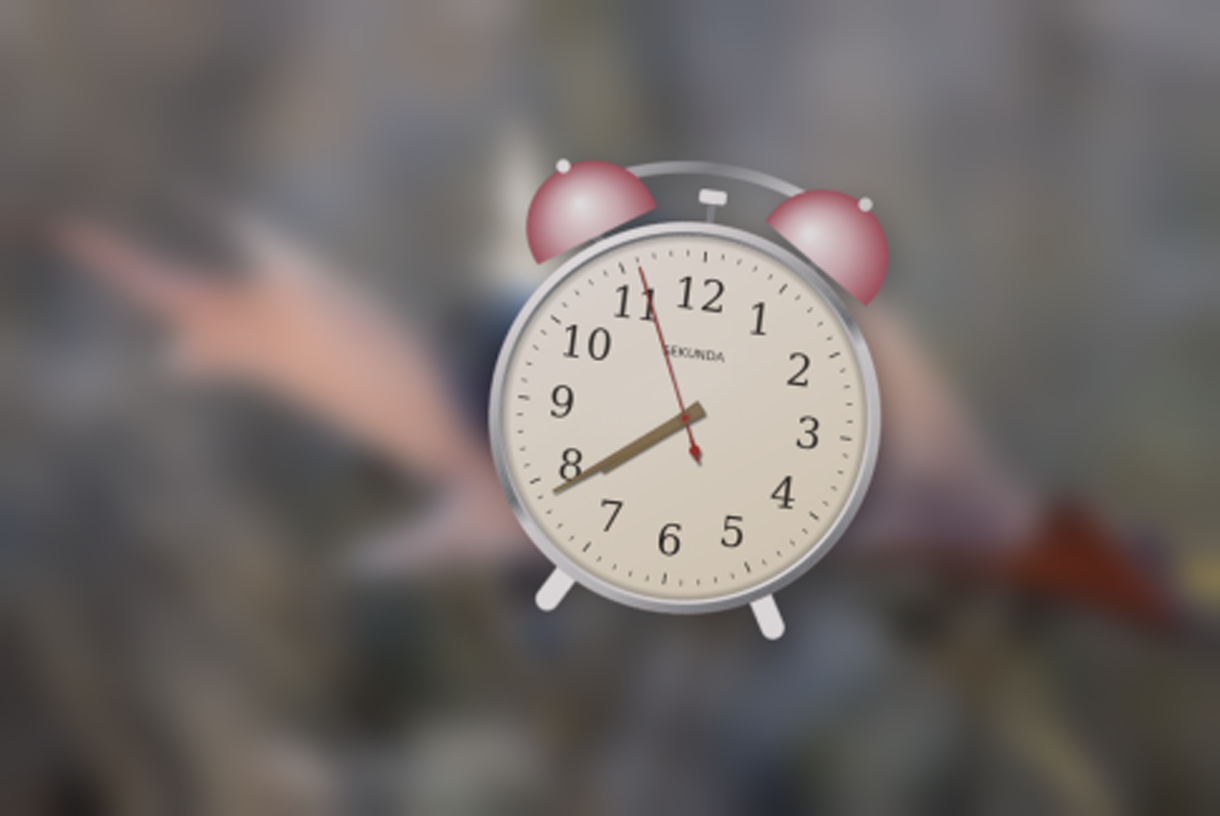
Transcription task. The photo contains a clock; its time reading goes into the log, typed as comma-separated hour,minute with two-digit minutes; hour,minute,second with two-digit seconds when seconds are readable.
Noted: 7,38,56
